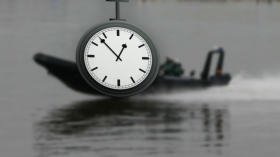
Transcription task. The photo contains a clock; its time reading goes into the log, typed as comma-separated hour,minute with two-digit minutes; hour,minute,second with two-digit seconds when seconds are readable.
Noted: 12,53
